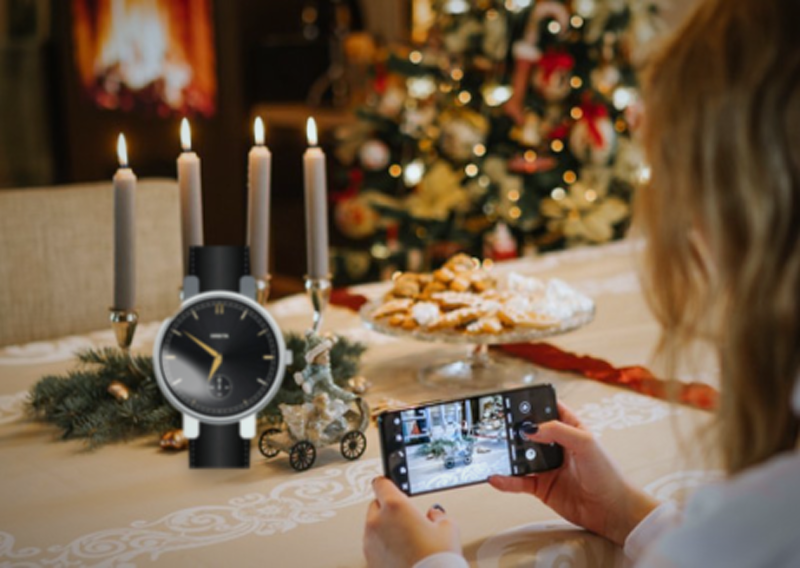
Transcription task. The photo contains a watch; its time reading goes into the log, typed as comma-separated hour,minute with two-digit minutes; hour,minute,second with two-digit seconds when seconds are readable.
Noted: 6,51
